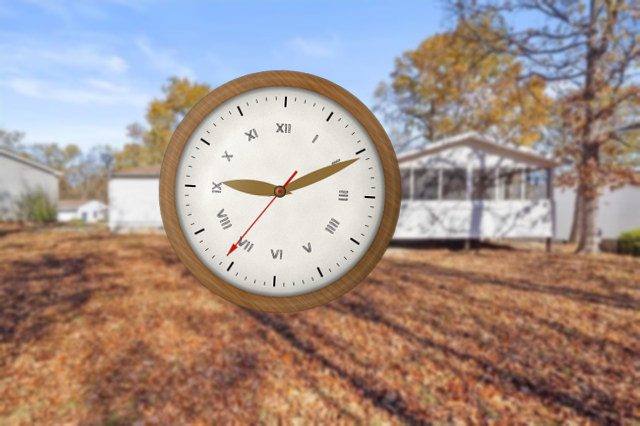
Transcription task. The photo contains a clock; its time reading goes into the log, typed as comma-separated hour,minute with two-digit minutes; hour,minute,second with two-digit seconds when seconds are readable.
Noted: 9,10,36
